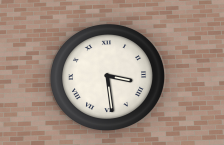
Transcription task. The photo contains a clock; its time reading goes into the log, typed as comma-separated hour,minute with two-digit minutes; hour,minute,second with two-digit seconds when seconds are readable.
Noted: 3,29
